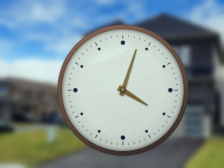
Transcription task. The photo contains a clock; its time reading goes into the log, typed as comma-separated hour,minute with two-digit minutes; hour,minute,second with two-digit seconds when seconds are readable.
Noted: 4,03
